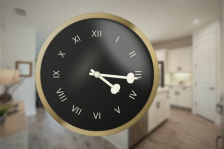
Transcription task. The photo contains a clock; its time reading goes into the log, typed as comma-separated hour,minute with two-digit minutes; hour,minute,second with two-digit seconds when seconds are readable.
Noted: 4,16
